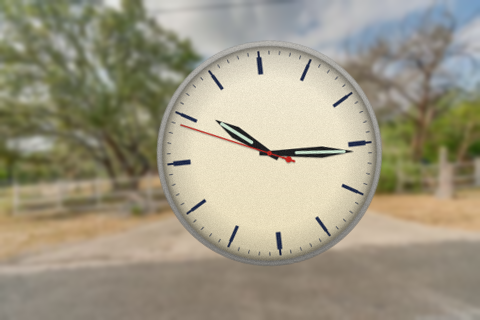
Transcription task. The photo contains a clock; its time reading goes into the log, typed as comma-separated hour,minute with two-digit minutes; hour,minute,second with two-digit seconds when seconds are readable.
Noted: 10,15,49
